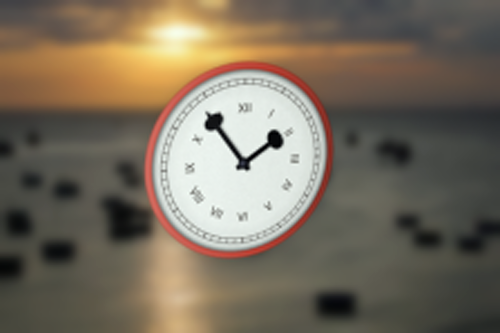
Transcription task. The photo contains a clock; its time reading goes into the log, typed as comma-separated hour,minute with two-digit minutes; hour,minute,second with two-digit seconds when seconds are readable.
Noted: 1,54
